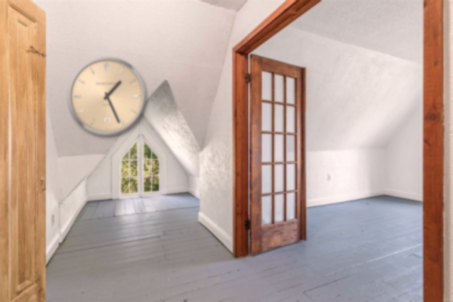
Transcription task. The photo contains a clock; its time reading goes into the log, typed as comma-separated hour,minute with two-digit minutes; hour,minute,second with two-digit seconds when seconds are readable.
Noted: 1,26
